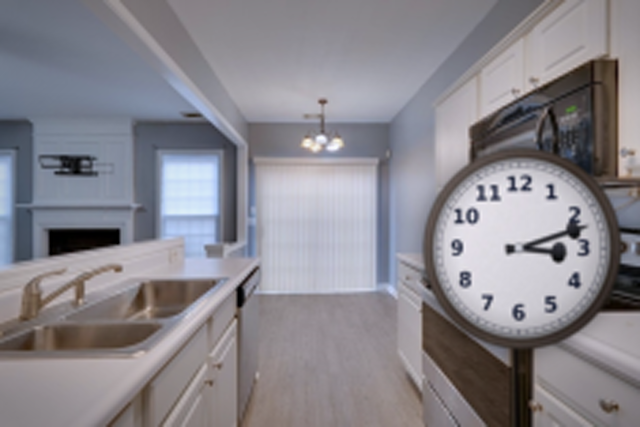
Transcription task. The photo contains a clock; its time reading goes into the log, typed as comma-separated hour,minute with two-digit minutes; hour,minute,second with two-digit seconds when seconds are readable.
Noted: 3,12
